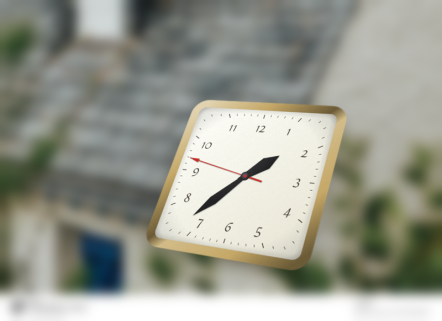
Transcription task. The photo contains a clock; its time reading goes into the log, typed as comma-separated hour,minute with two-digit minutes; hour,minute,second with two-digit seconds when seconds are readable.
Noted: 1,36,47
